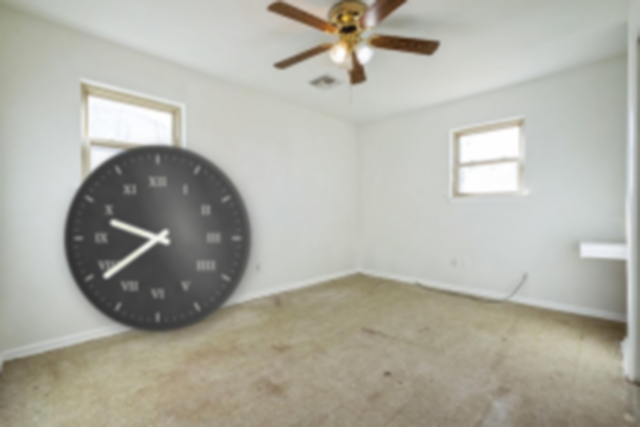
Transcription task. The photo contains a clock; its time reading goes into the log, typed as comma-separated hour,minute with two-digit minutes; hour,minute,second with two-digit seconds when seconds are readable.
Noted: 9,39
